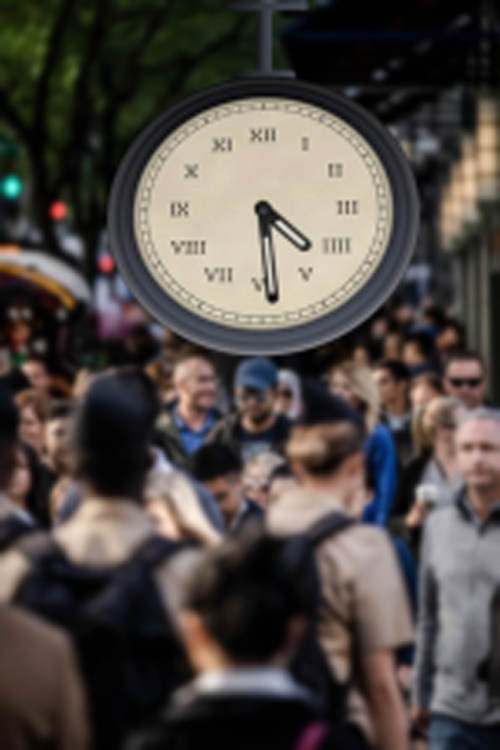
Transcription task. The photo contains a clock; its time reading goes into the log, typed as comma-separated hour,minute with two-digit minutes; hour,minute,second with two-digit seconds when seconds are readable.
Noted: 4,29
